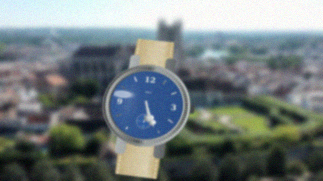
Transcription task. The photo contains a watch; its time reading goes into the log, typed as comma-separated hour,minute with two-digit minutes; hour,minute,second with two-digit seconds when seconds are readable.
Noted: 5,26
